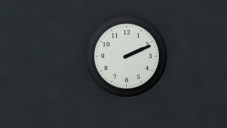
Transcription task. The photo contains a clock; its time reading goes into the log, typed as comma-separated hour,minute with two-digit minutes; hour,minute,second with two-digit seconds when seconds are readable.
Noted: 2,11
